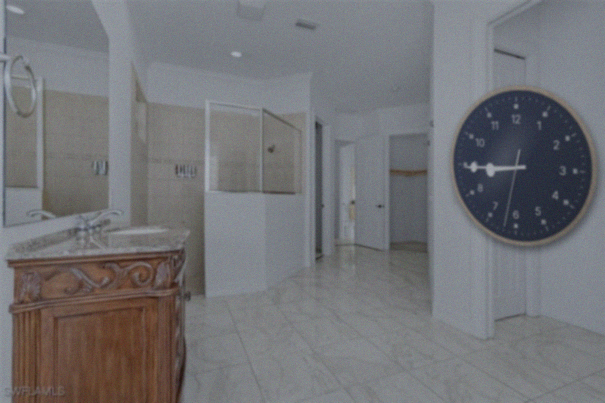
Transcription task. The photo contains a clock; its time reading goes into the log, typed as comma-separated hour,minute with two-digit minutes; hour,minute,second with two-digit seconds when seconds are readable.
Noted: 8,44,32
